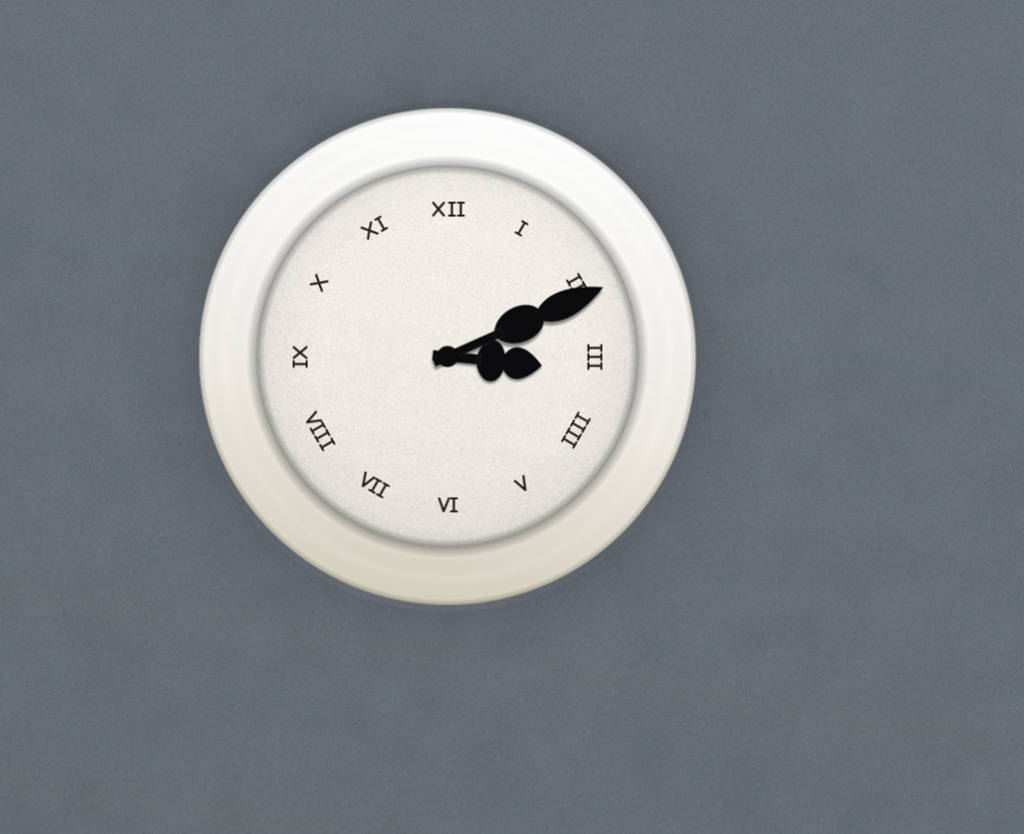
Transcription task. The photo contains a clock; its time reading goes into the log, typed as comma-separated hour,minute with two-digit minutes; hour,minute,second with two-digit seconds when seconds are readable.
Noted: 3,11
